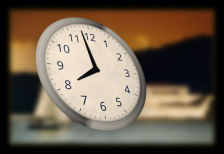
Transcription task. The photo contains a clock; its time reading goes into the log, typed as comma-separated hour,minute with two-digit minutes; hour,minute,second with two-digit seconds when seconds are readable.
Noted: 7,58
